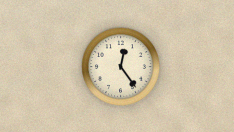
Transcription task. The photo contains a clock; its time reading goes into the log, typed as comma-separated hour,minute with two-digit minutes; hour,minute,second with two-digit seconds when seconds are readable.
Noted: 12,24
